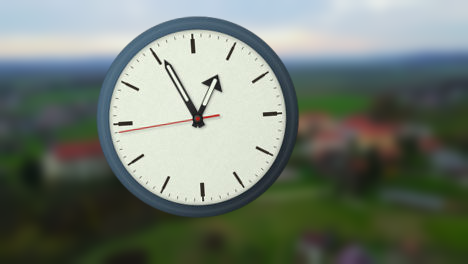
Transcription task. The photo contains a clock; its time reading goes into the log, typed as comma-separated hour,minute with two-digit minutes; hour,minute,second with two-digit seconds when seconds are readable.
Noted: 12,55,44
